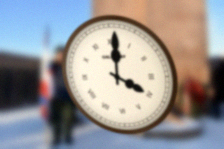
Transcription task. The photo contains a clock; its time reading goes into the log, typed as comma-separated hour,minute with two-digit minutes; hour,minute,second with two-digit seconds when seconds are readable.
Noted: 4,01
